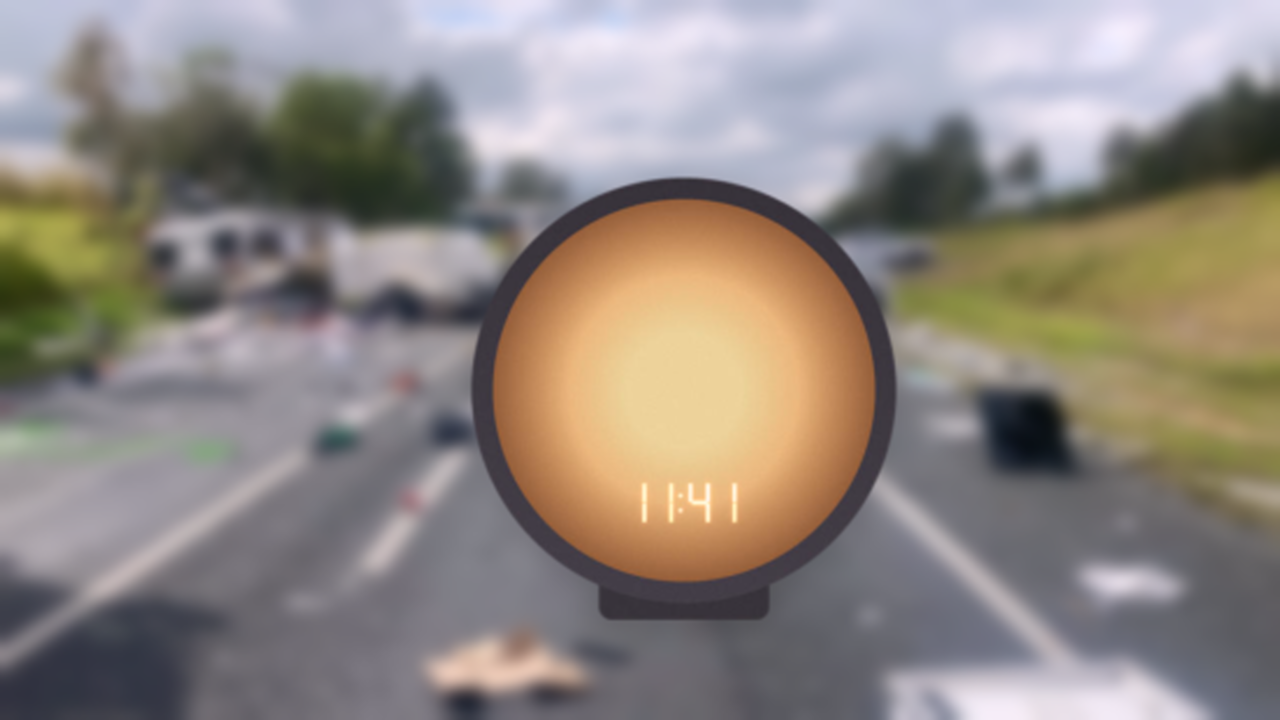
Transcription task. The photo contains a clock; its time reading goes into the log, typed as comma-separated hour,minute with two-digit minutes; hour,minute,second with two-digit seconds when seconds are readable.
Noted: 11,41
